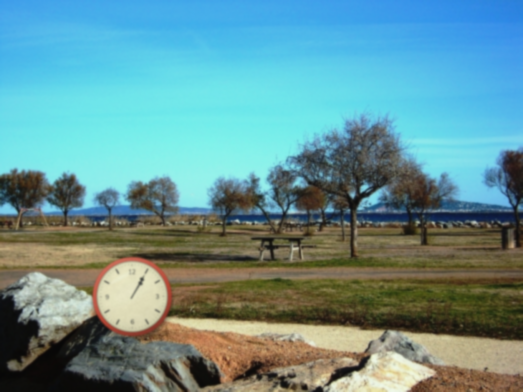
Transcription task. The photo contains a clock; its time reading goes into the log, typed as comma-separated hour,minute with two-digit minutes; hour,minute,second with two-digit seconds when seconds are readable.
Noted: 1,05
